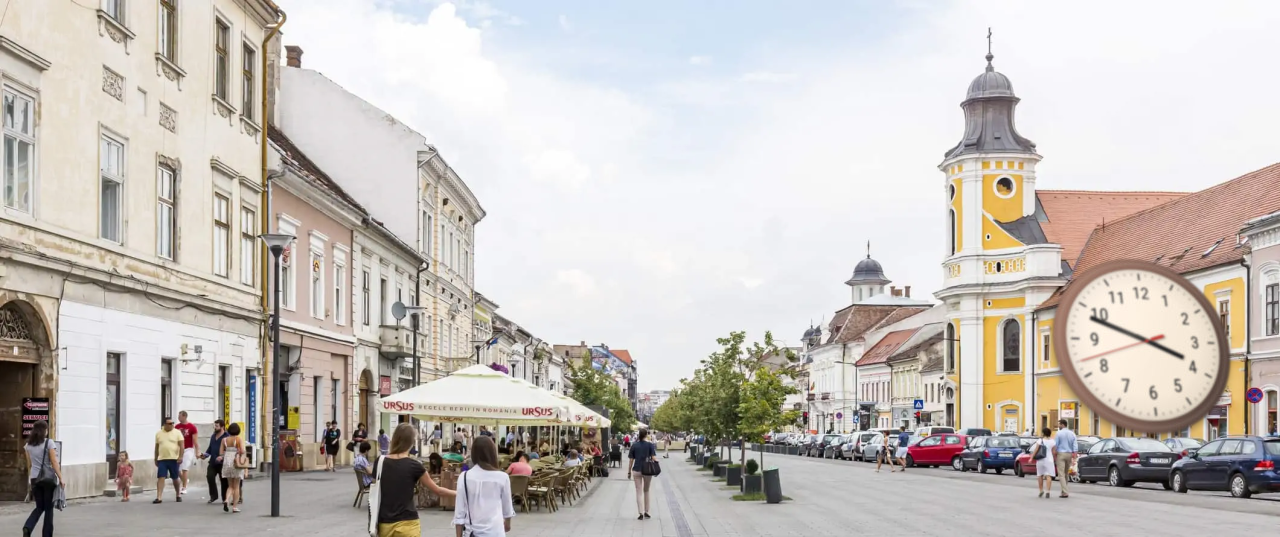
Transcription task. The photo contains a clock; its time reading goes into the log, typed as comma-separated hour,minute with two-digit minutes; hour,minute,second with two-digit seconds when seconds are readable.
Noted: 3,48,42
